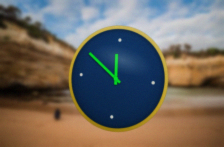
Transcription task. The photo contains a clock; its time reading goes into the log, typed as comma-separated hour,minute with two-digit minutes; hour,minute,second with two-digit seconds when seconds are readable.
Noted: 11,51
